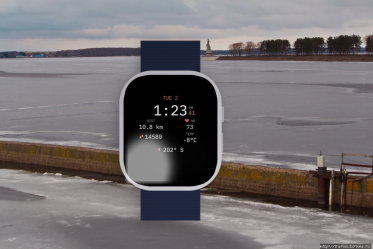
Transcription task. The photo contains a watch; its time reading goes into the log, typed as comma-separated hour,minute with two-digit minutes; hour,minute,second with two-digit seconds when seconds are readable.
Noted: 1,23
